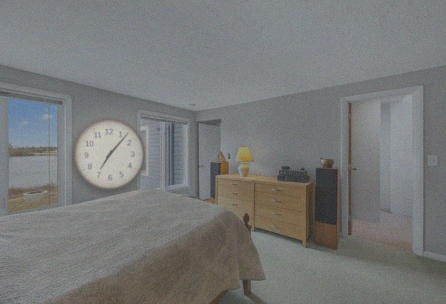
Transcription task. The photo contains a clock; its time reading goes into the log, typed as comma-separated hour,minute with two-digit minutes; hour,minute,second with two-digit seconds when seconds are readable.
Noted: 7,07
